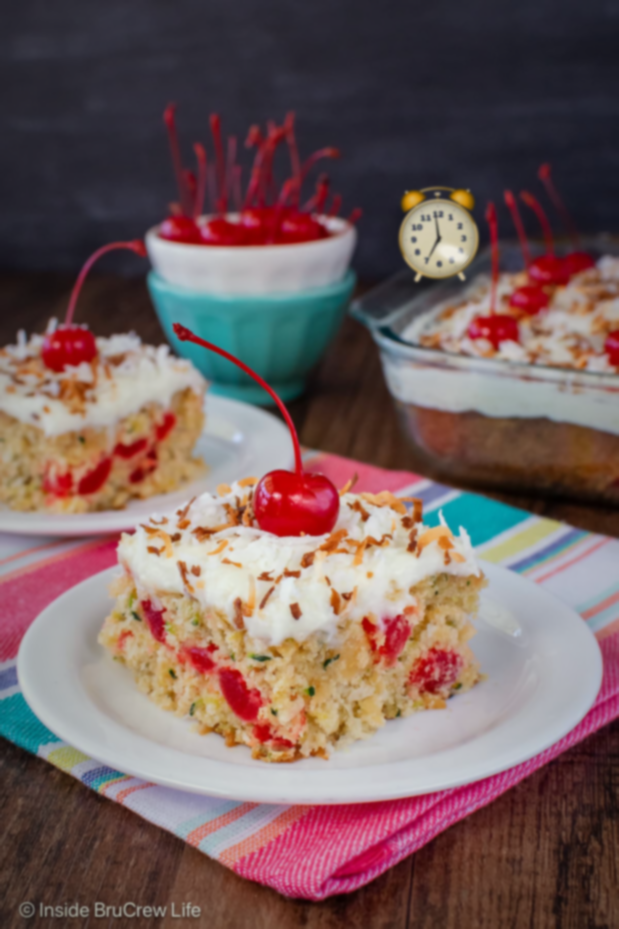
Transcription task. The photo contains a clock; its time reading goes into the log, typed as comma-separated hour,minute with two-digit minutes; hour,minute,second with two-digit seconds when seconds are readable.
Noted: 6,59
